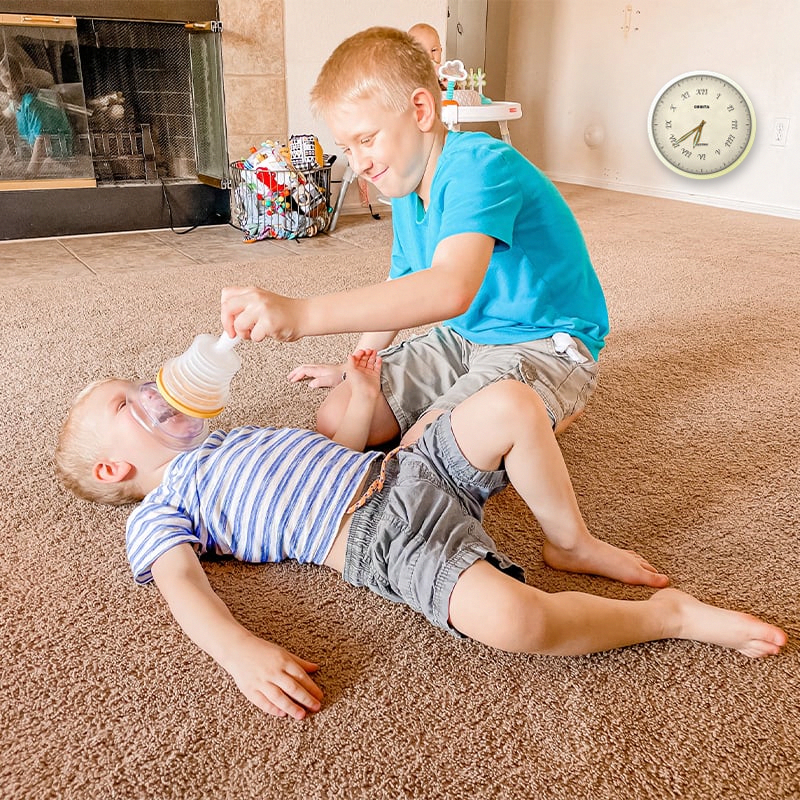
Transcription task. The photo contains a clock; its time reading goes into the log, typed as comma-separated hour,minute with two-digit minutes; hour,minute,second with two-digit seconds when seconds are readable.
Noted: 6,39
